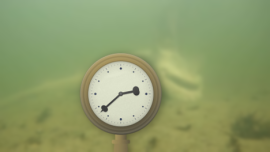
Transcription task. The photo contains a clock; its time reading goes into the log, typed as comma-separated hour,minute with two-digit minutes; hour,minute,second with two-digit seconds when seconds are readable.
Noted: 2,38
